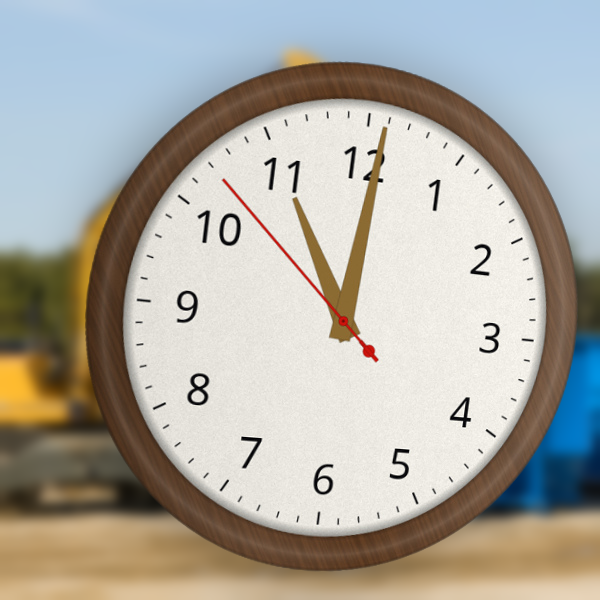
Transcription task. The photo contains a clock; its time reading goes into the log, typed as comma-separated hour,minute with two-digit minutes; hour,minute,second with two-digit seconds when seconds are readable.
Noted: 11,00,52
